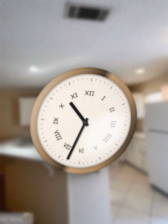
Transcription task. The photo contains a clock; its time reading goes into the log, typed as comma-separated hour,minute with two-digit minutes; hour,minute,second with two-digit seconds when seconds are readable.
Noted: 10,33
